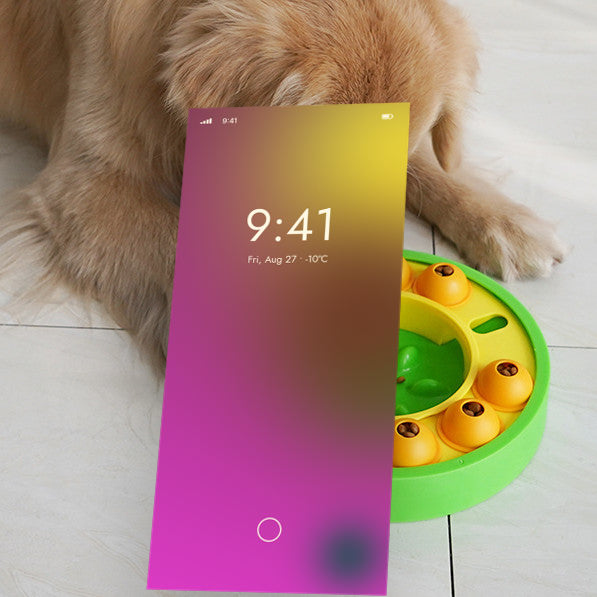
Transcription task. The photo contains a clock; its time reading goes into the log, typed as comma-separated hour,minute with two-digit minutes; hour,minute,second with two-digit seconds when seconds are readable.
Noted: 9,41
